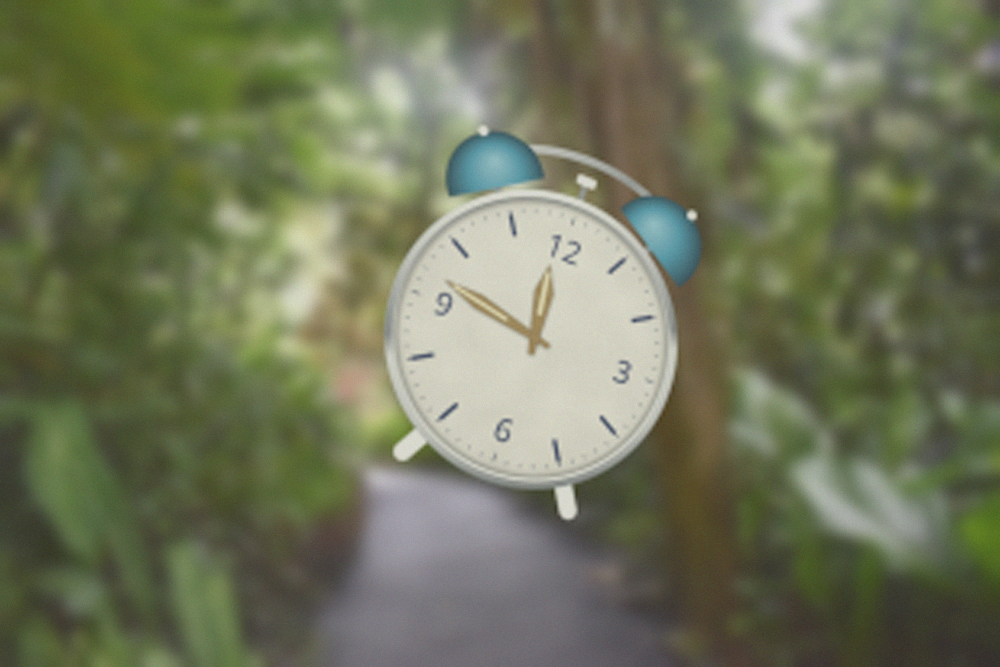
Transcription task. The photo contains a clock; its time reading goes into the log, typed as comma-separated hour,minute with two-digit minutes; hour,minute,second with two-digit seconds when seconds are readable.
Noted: 11,47
